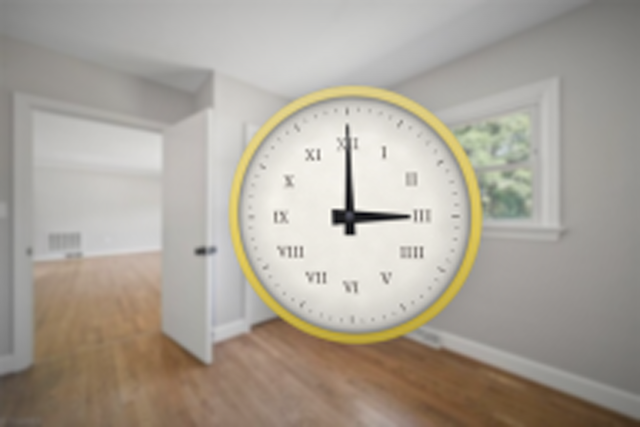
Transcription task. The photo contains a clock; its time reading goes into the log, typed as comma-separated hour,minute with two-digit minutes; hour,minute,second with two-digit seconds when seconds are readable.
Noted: 3,00
